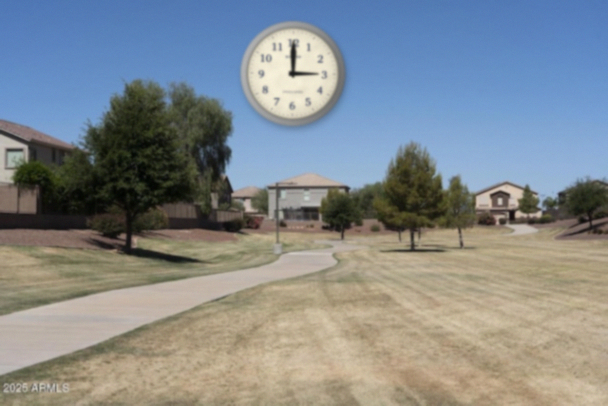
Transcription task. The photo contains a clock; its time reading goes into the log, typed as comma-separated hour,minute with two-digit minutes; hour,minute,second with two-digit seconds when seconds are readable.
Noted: 3,00
